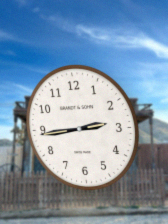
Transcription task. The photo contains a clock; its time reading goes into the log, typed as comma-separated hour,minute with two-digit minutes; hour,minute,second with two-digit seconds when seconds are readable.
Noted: 2,44
